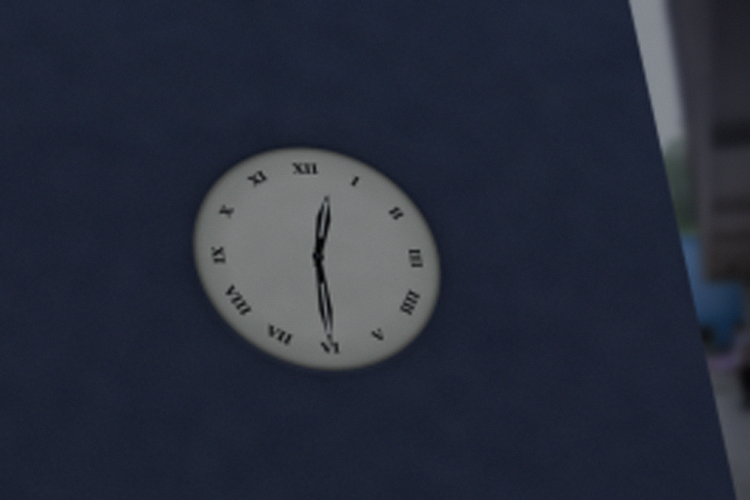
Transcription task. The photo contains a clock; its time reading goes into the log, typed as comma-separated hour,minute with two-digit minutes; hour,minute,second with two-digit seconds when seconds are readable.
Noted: 12,30
